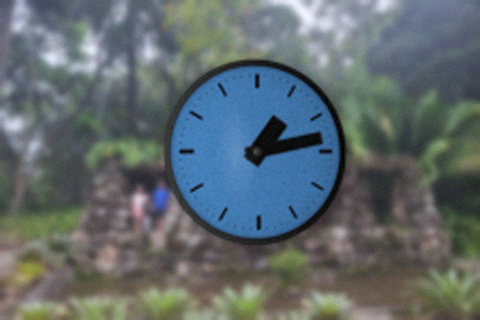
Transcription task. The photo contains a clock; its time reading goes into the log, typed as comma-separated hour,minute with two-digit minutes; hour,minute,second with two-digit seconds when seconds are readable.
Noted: 1,13
